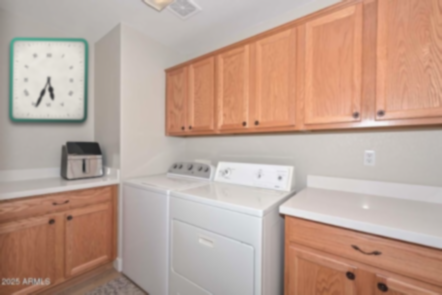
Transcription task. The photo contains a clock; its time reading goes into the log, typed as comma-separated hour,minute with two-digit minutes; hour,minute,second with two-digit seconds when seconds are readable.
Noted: 5,34
